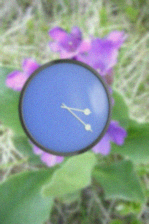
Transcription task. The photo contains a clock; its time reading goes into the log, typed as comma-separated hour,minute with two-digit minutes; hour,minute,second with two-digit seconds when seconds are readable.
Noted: 3,22
